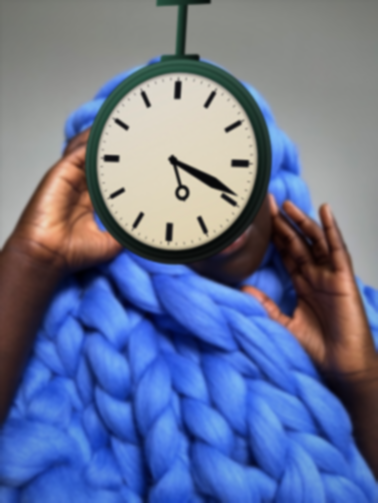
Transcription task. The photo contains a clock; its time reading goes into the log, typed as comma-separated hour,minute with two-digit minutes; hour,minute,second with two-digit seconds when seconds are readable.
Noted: 5,19
